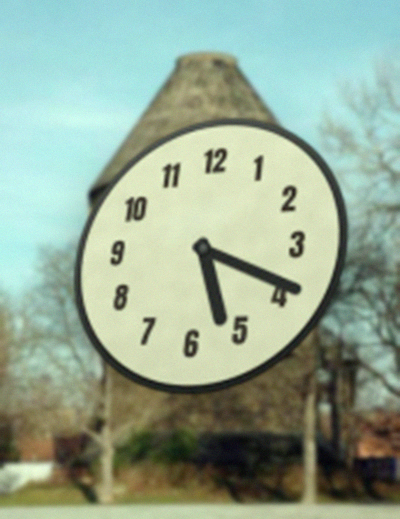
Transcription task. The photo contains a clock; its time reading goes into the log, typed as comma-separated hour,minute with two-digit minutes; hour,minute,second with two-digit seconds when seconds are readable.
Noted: 5,19
